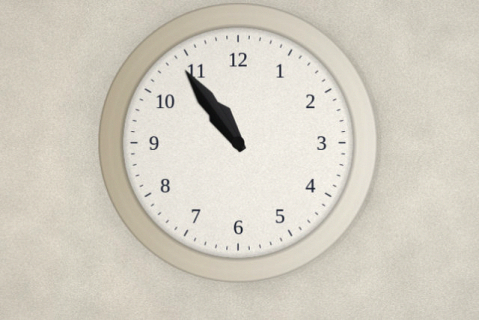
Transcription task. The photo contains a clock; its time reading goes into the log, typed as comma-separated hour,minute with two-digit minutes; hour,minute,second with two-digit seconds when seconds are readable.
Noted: 10,54
